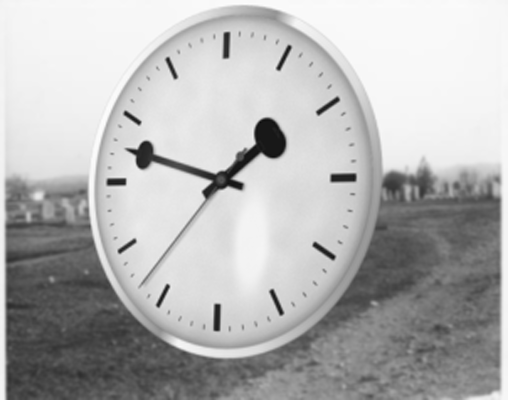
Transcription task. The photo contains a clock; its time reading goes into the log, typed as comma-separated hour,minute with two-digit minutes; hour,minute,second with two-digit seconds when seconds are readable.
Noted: 1,47,37
